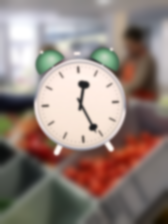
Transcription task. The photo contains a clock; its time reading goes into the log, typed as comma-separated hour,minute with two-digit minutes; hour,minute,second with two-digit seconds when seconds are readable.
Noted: 12,26
